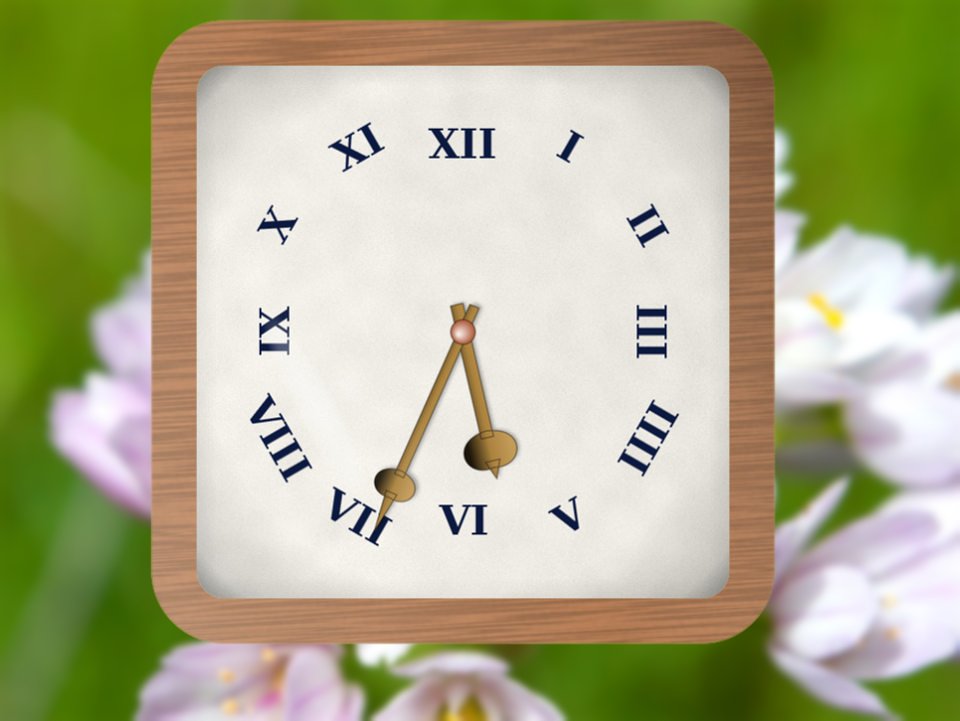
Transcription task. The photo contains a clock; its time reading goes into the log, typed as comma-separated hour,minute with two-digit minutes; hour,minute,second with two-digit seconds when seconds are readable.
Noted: 5,34
